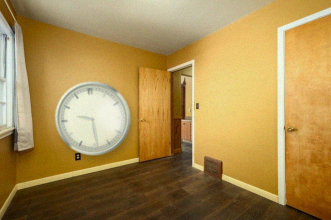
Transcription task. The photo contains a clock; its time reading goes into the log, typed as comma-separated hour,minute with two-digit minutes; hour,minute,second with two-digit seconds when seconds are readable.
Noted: 9,29
